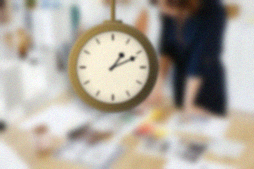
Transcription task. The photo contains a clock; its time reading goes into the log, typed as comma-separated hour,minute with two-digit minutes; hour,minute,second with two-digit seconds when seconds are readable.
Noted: 1,11
